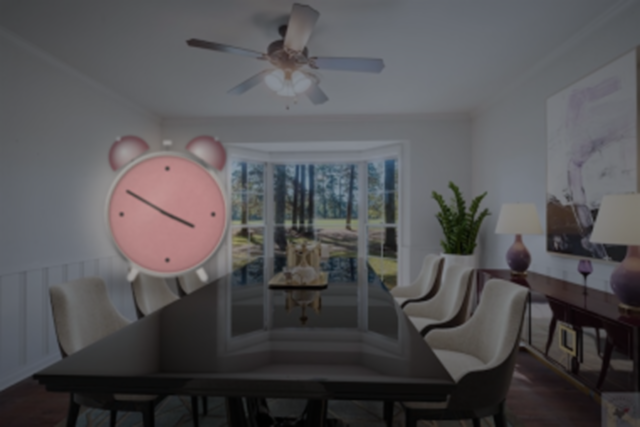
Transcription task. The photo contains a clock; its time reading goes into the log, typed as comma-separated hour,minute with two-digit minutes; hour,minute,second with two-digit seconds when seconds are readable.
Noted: 3,50
